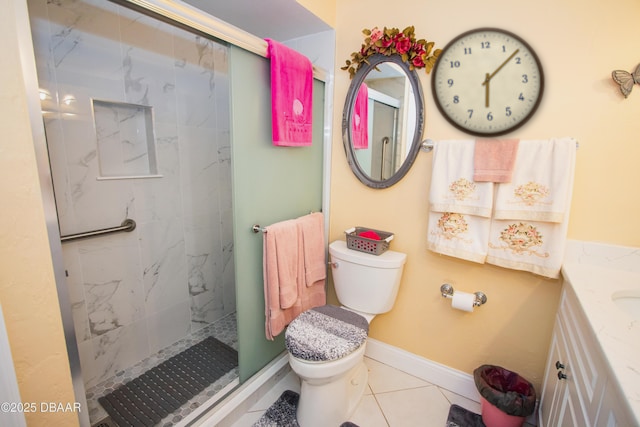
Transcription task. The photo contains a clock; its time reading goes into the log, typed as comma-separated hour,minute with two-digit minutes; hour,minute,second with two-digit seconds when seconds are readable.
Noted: 6,08
